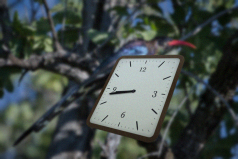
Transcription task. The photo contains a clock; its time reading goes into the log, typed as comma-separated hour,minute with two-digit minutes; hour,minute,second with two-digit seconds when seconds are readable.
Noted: 8,43
